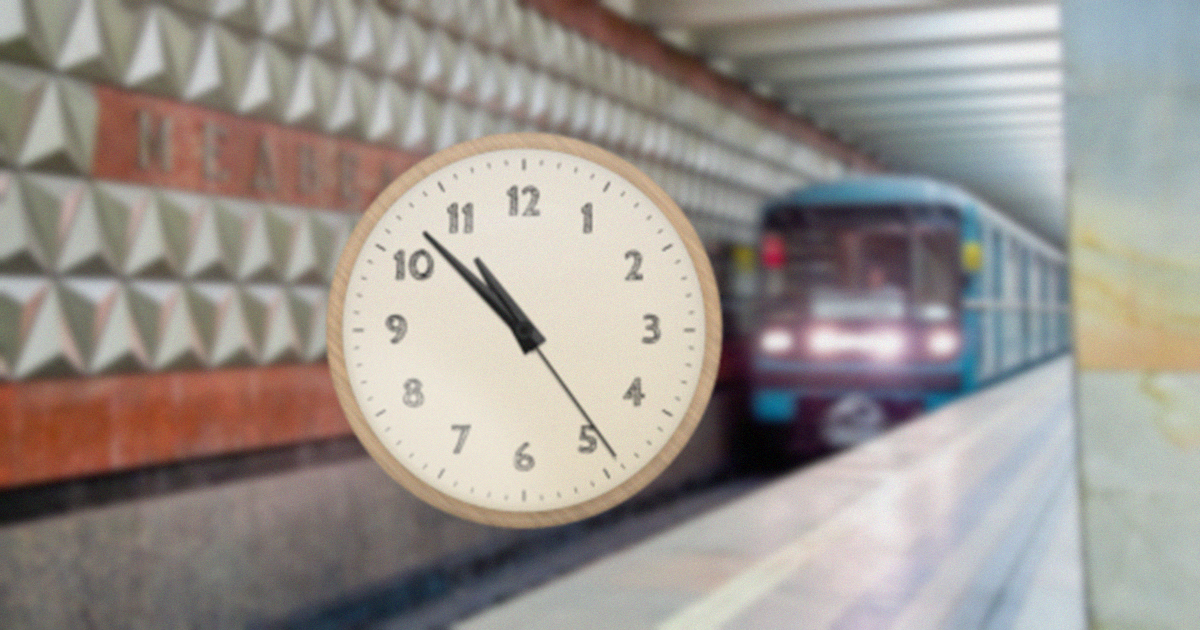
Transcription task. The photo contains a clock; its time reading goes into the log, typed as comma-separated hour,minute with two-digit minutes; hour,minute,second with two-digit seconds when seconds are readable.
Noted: 10,52,24
